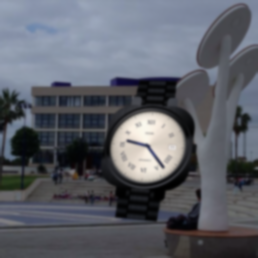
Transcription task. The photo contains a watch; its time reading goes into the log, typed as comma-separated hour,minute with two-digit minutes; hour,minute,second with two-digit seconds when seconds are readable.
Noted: 9,23
